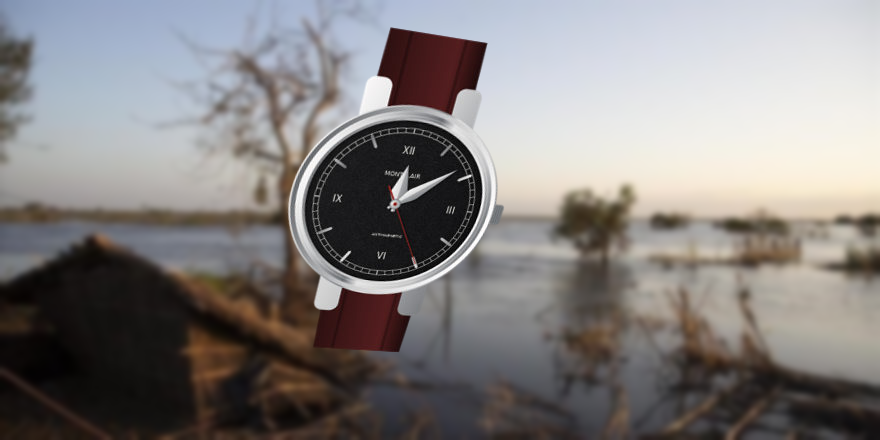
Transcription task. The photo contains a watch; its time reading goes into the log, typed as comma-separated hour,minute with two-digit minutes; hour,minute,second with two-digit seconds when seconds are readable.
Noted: 12,08,25
